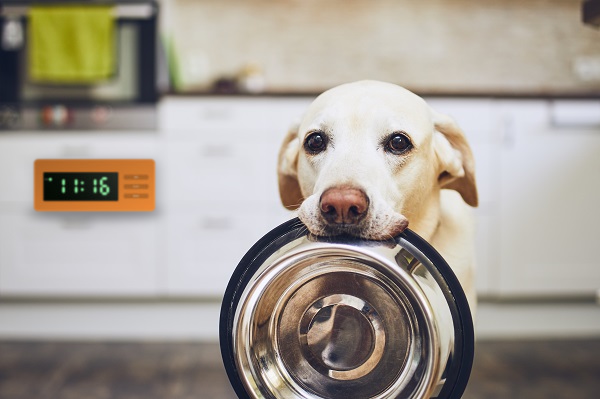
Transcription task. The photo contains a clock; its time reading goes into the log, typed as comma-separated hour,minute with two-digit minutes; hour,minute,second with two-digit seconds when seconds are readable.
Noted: 11,16
